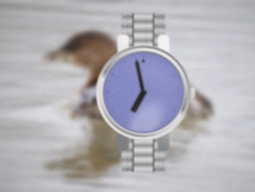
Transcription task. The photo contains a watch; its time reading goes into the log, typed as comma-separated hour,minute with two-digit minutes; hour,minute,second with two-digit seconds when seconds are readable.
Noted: 6,58
